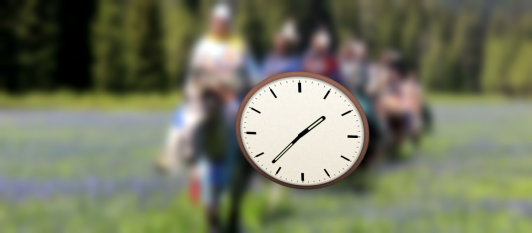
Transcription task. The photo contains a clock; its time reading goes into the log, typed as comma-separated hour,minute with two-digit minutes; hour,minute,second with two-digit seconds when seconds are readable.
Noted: 1,37
